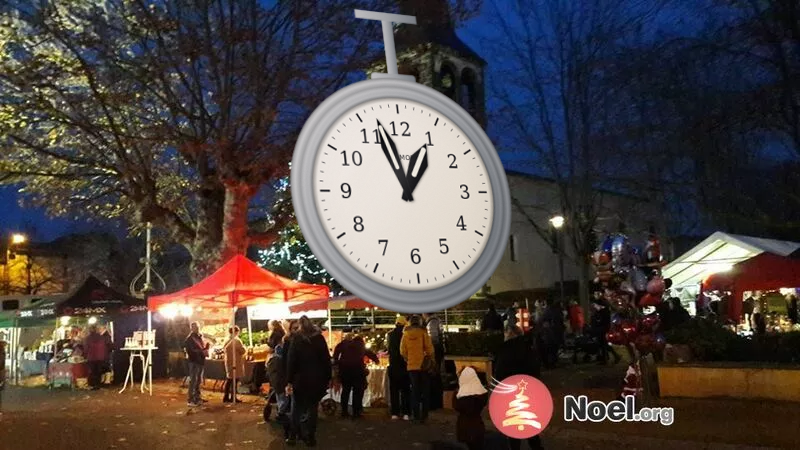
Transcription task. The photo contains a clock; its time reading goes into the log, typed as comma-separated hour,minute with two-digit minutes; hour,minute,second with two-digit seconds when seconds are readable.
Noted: 12,57
